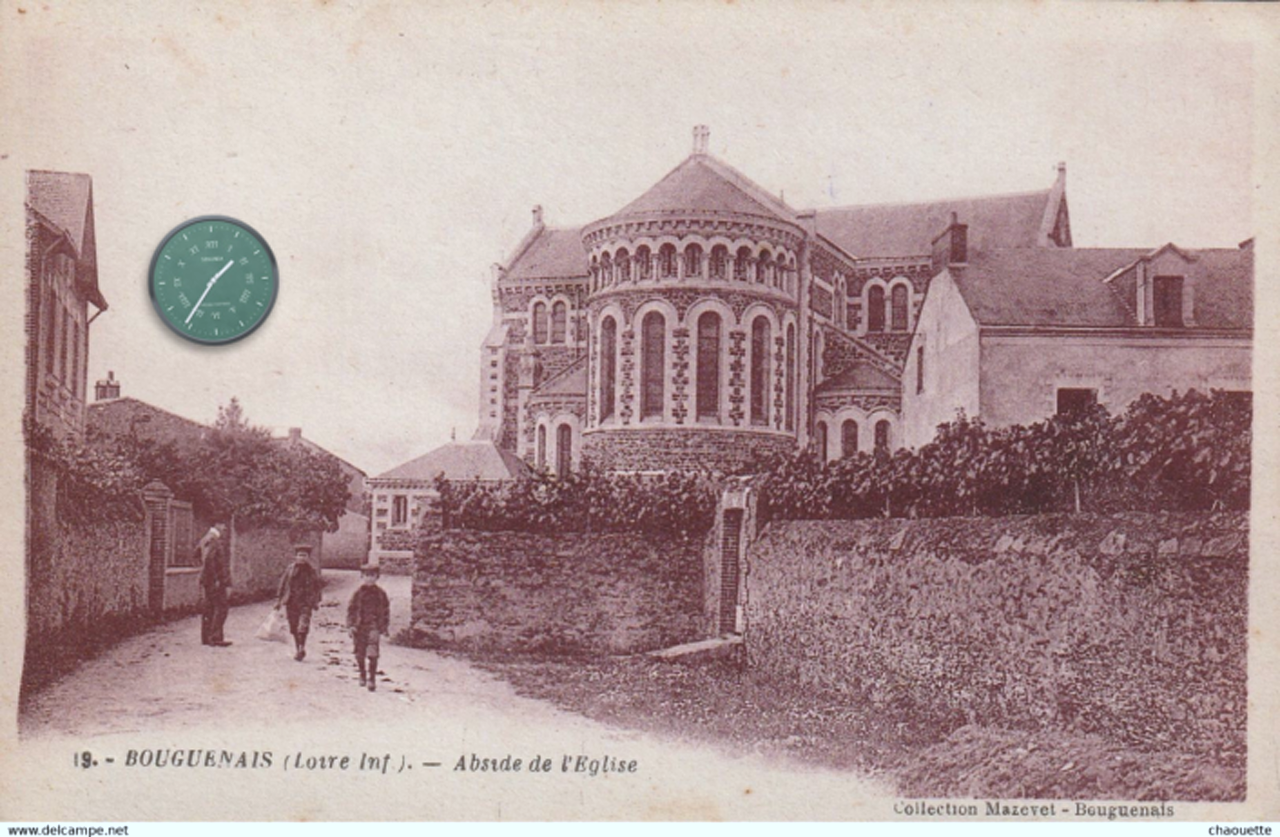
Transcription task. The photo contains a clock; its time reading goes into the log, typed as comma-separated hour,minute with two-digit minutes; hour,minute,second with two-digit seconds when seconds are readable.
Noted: 1,36
